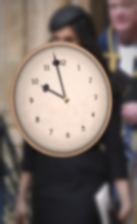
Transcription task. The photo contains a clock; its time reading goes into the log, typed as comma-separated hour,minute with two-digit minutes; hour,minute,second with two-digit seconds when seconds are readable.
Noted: 9,58
